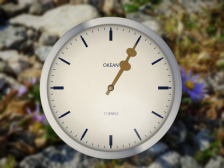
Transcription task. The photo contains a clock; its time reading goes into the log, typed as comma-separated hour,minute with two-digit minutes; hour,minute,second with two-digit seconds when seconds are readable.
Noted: 1,05
